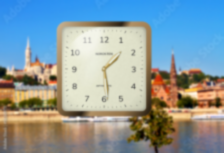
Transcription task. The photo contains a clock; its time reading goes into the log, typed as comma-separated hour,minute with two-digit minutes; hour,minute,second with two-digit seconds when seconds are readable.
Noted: 1,29
